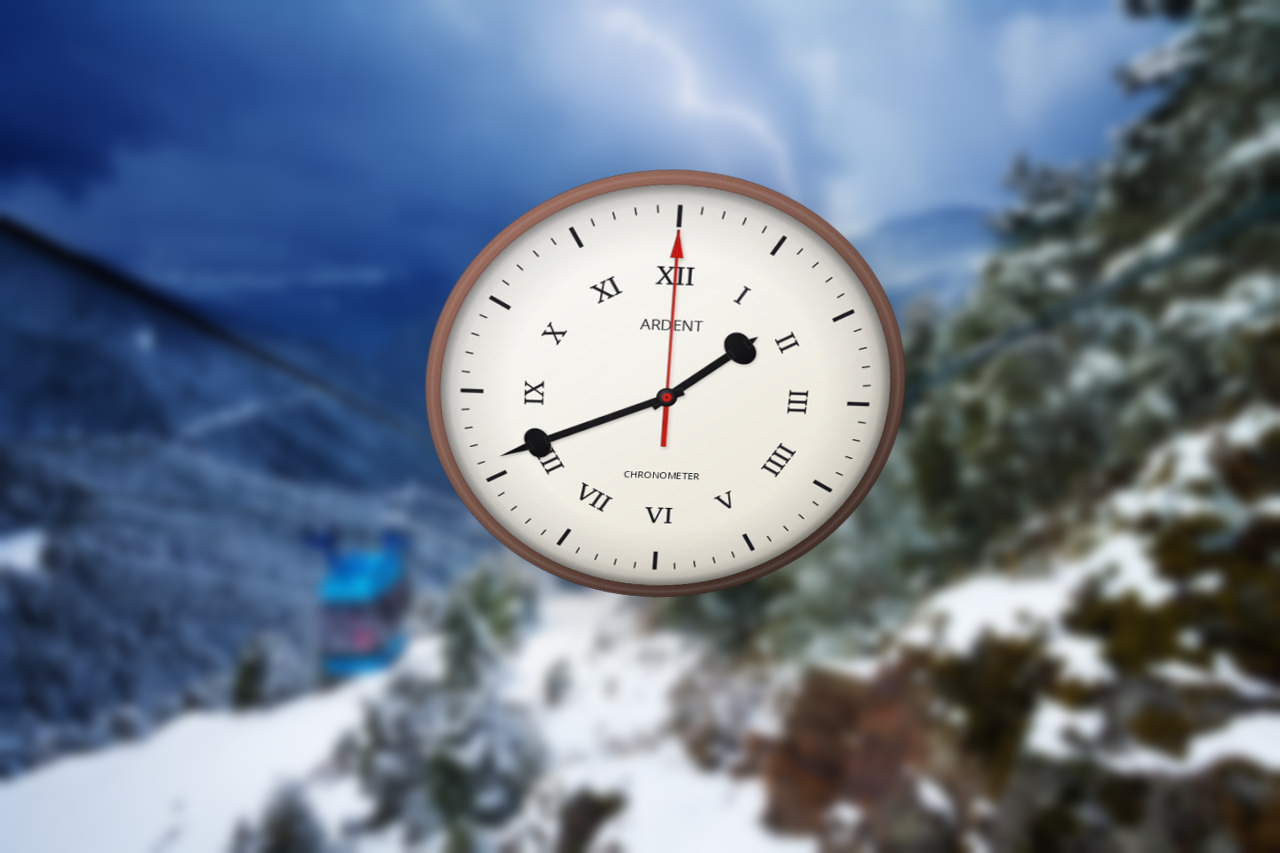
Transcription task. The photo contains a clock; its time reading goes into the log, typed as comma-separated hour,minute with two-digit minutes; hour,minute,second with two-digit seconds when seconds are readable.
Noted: 1,41,00
